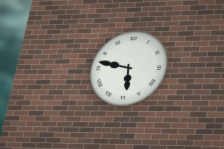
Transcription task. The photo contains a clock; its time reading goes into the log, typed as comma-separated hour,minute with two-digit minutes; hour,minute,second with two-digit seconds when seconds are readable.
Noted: 5,47
